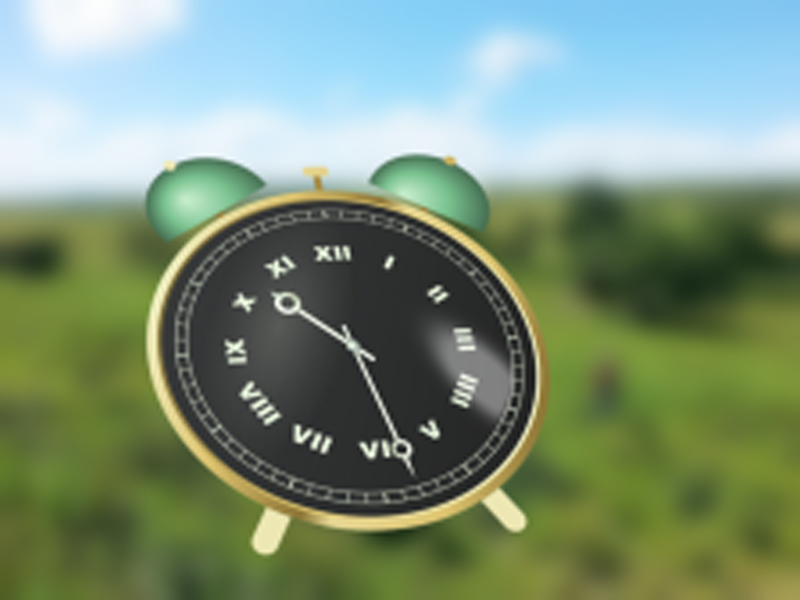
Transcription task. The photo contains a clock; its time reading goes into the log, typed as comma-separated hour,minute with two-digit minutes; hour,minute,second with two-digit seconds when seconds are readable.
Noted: 10,28
